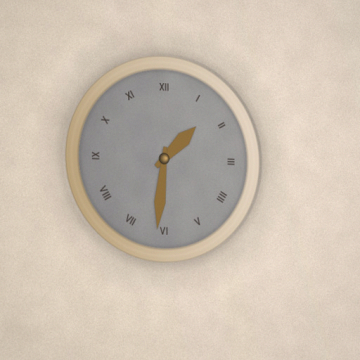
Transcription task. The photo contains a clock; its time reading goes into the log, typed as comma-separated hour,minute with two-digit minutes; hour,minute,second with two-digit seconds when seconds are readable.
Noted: 1,31
